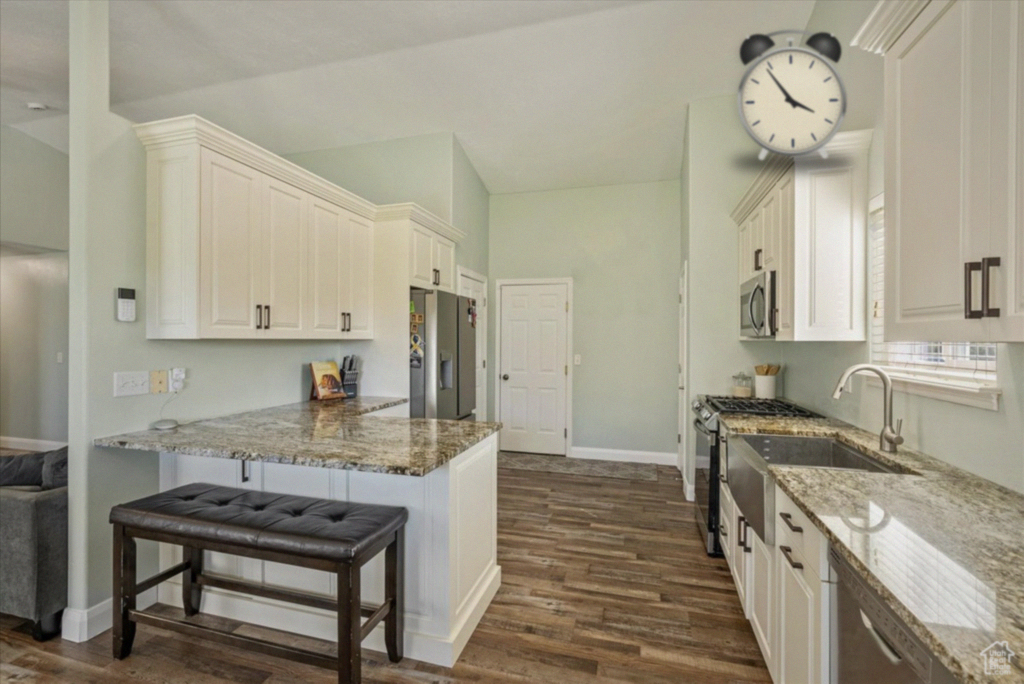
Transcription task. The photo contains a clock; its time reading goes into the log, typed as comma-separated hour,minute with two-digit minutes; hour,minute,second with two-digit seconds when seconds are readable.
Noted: 3,54
